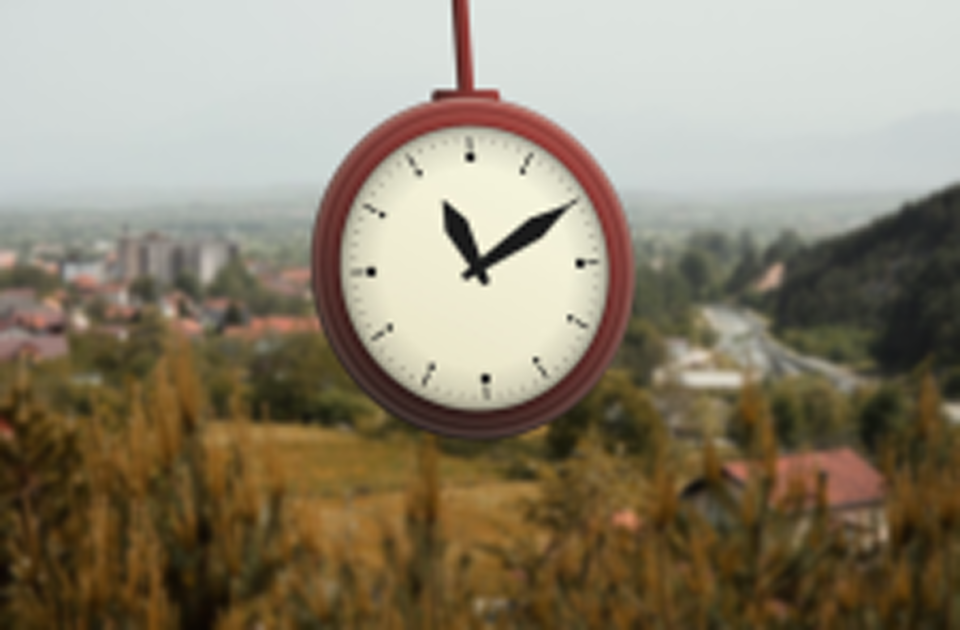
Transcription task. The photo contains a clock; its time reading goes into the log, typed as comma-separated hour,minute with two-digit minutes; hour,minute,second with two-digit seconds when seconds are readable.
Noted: 11,10
